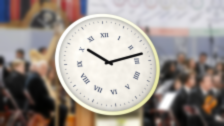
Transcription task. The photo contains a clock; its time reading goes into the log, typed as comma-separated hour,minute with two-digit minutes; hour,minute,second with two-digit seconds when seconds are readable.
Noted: 10,13
